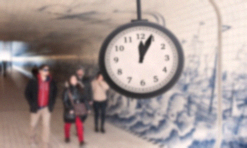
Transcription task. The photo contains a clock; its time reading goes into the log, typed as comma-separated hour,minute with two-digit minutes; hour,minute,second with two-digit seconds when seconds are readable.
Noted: 12,04
